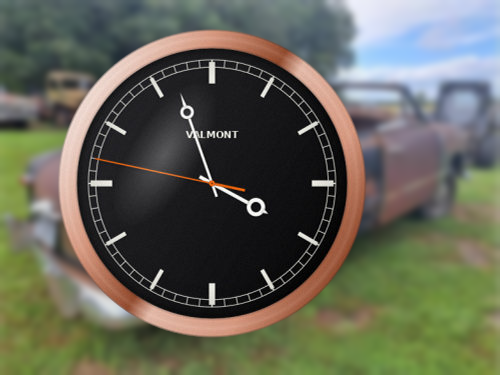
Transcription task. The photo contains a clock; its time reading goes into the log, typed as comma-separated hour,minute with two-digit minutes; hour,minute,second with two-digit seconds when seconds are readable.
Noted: 3,56,47
